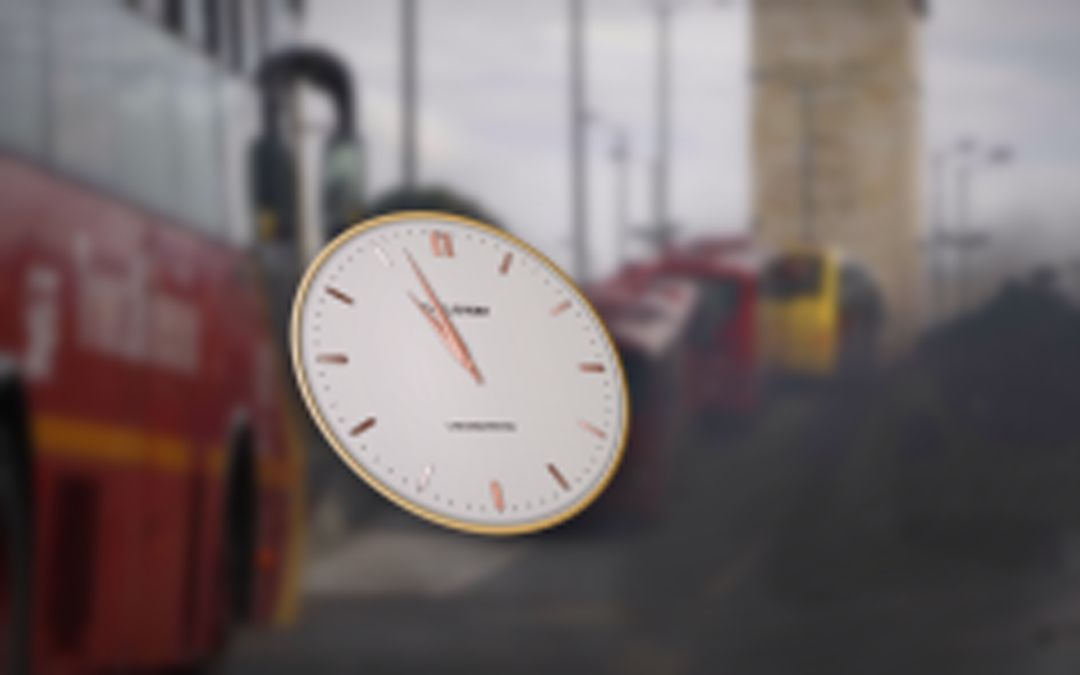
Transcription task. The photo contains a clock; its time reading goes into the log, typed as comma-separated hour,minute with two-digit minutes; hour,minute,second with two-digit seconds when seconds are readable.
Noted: 10,57
